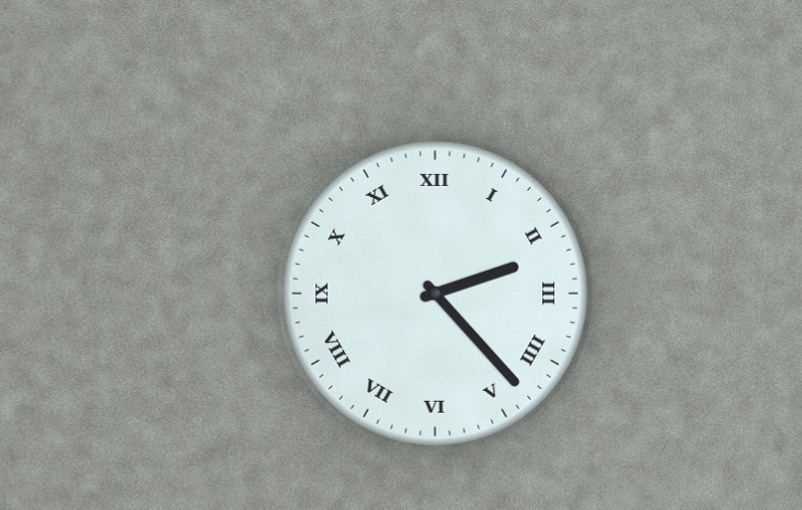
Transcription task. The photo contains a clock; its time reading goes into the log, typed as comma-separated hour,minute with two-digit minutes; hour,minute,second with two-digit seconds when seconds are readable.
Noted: 2,23
